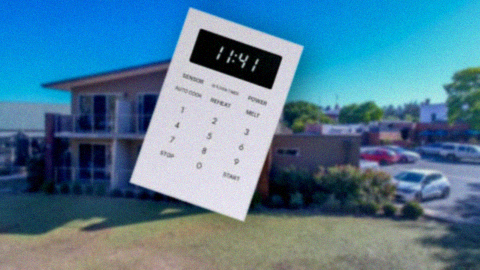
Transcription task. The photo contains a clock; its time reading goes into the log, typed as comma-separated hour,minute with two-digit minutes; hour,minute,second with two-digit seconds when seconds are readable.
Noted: 11,41
